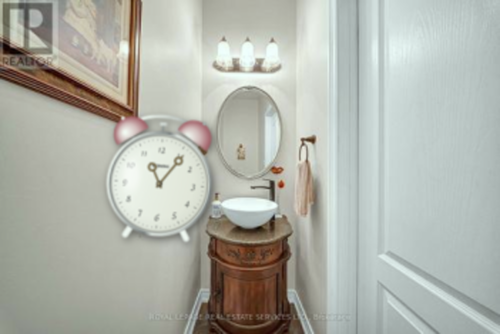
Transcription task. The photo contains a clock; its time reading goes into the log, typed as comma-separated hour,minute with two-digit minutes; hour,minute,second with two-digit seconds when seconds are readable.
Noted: 11,06
